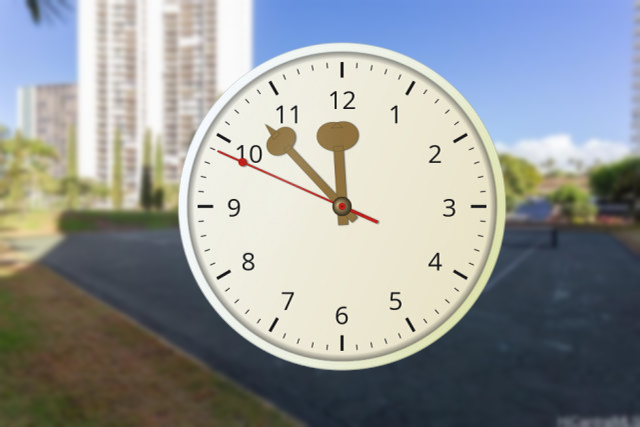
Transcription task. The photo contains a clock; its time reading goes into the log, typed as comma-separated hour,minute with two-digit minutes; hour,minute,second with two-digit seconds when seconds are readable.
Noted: 11,52,49
